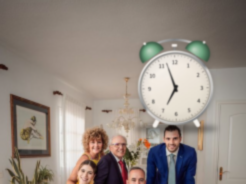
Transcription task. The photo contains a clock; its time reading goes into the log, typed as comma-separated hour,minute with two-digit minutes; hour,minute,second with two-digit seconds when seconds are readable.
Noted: 6,57
